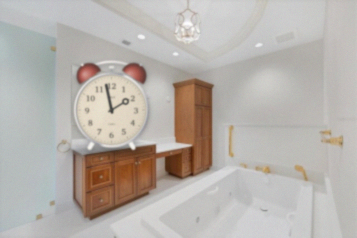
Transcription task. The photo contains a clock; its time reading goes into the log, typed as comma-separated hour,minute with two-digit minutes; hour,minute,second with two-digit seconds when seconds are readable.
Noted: 1,58
